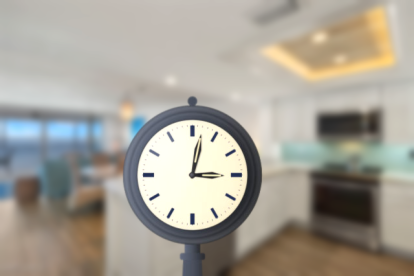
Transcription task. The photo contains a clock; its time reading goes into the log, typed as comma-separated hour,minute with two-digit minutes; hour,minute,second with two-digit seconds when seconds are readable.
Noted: 3,02
